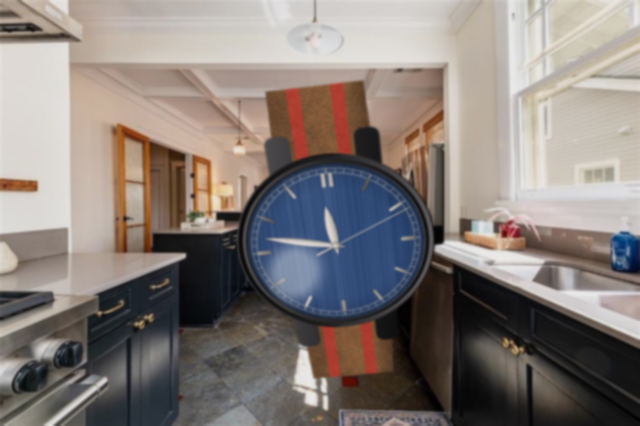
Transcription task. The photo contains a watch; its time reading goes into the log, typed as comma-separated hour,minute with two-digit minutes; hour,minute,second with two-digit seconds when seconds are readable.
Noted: 11,47,11
